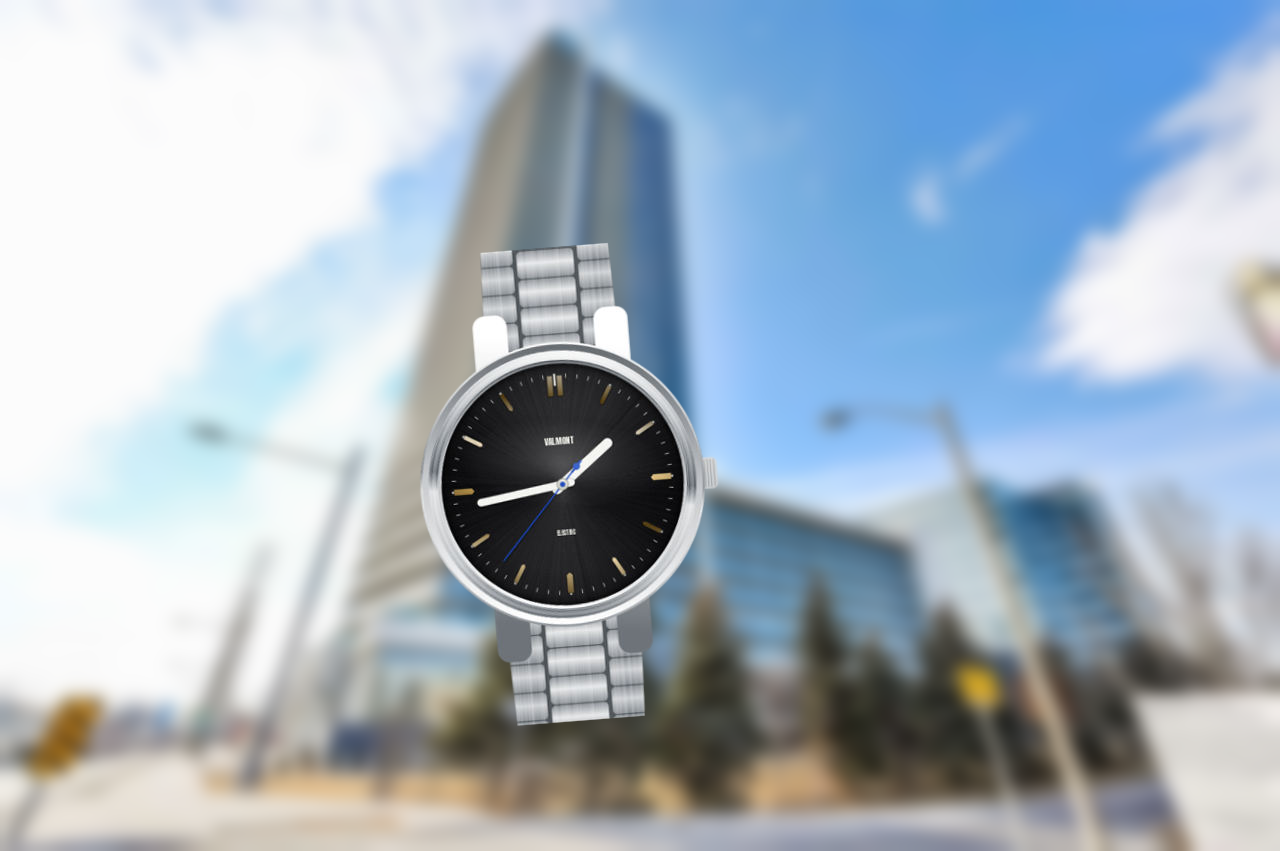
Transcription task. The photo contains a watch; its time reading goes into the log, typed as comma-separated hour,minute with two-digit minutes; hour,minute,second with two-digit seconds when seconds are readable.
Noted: 1,43,37
